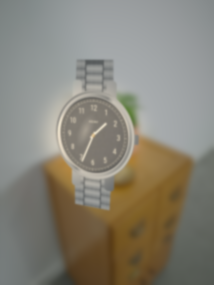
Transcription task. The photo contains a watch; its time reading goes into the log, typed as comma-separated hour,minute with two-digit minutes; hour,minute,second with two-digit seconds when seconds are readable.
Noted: 1,34
